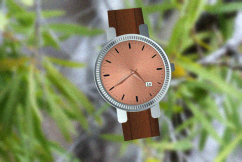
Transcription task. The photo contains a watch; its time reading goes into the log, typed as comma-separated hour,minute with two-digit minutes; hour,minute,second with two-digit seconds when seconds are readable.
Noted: 4,40
